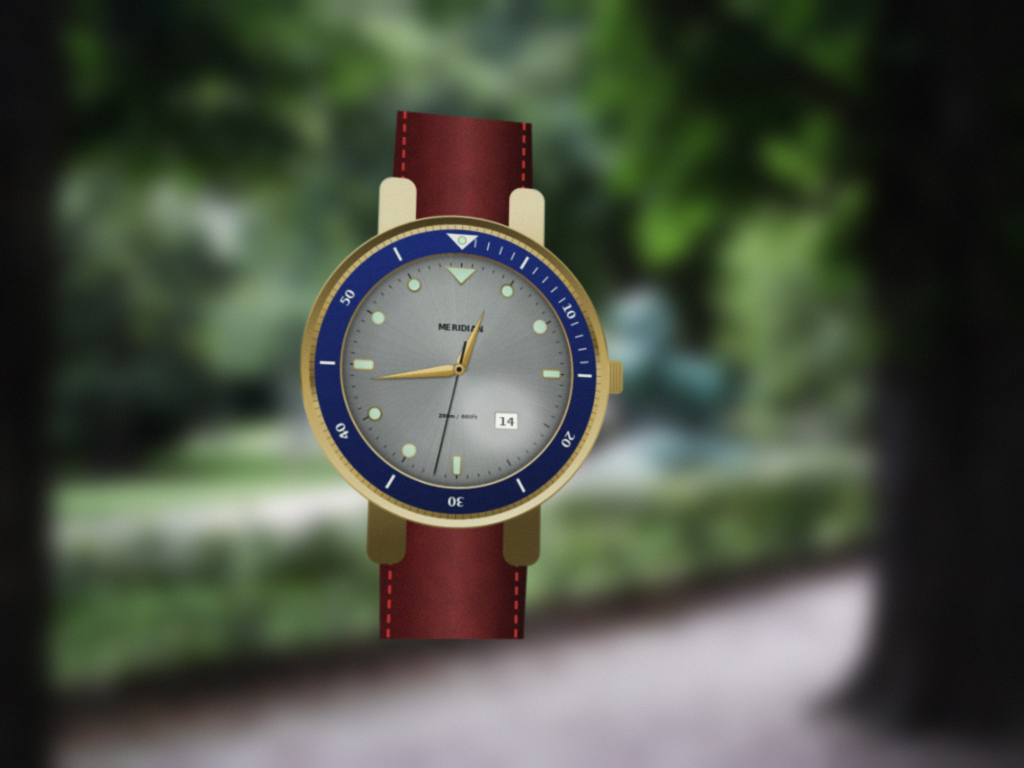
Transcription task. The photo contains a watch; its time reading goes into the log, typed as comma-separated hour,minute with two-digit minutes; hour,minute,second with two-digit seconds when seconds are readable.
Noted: 12,43,32
